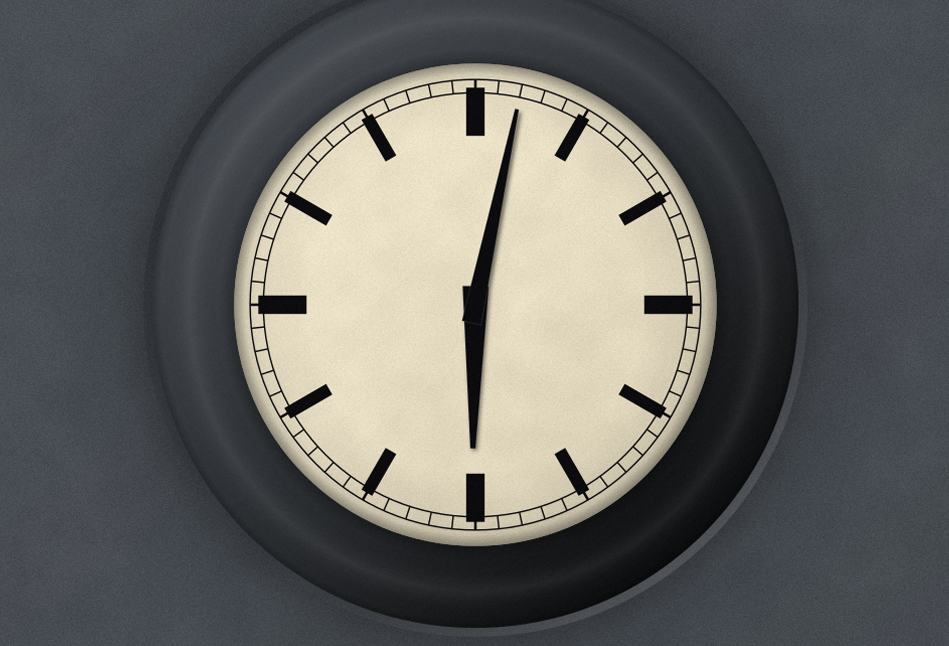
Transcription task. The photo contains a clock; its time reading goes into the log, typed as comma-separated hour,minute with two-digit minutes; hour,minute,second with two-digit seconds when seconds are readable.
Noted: 6,02
